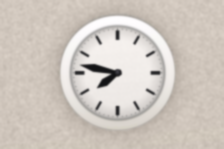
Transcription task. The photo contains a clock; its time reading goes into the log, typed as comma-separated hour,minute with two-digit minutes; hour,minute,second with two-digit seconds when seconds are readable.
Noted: 7,47
